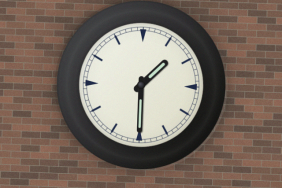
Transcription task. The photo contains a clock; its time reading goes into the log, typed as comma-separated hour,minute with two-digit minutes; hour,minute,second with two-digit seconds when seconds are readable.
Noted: 1,30
